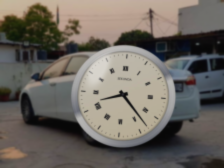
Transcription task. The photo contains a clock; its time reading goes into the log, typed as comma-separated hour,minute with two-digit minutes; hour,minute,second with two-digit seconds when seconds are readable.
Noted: 8,23
